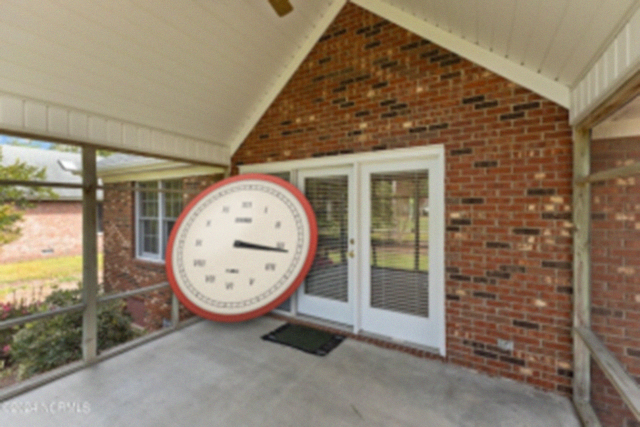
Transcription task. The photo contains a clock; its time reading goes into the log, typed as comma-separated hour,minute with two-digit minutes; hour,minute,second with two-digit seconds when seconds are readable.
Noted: 3,16
